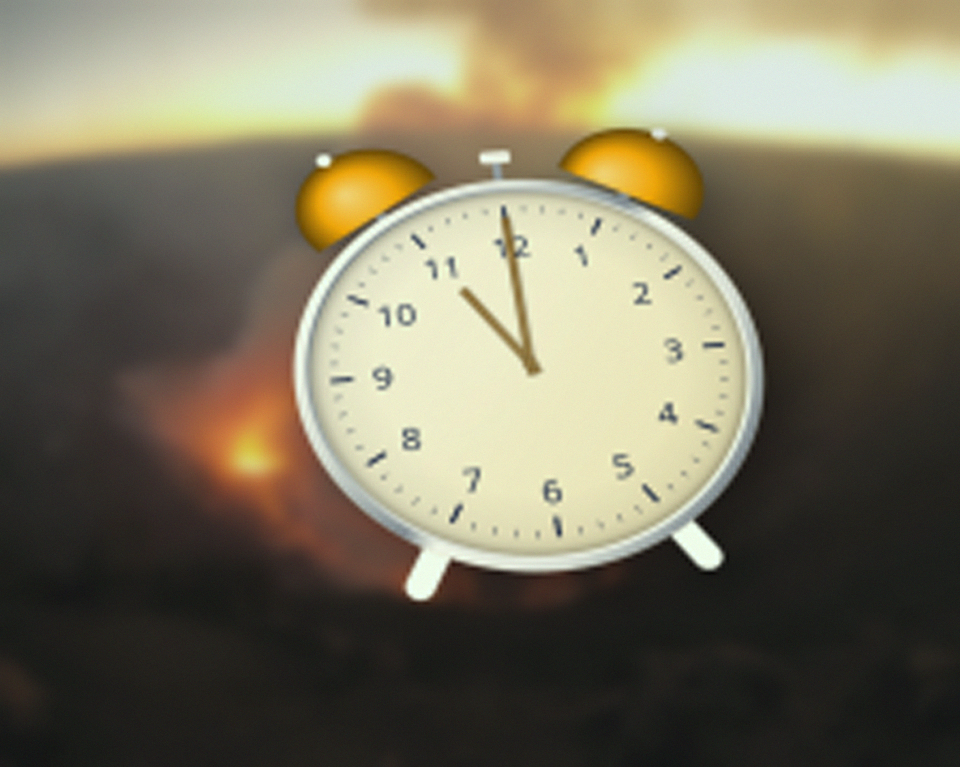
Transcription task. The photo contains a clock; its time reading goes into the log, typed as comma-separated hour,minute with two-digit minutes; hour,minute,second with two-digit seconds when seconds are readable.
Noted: 11,00
